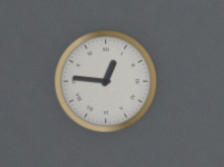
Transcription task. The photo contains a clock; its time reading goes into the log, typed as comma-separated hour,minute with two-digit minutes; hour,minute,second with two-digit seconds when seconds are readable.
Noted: 12,46
